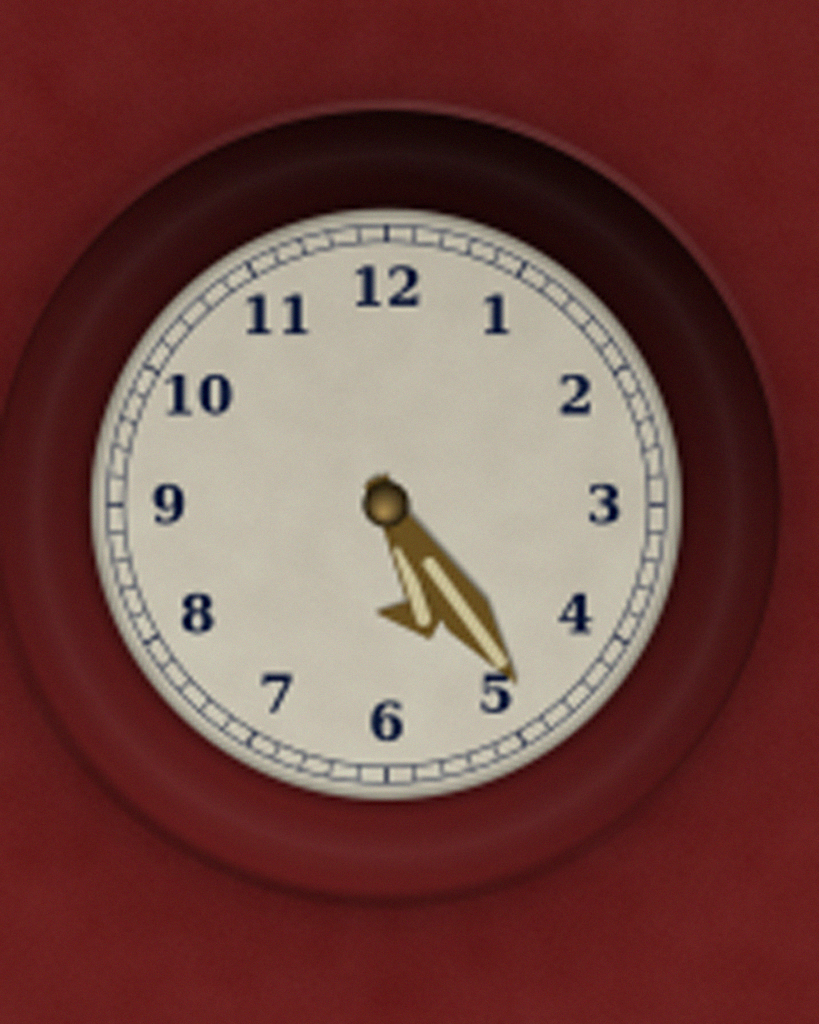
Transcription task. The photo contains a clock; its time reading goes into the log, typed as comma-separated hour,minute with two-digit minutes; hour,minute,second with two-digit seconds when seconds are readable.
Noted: 5,24
